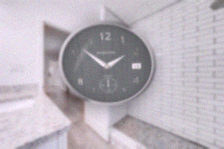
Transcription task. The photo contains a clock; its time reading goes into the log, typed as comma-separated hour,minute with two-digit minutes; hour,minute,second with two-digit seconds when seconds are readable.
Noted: 1,52
